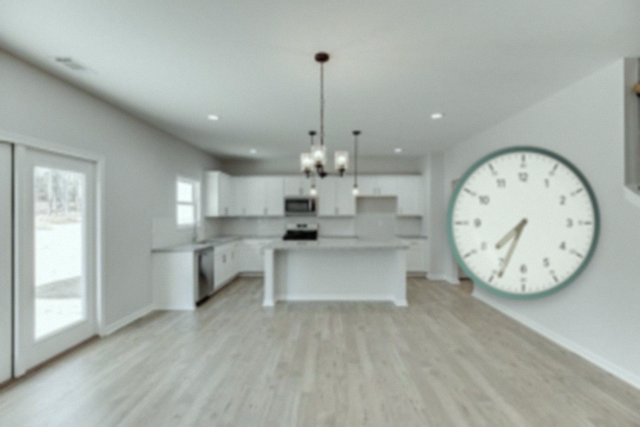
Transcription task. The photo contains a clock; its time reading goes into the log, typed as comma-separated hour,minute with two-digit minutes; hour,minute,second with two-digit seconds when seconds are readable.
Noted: 7,34
